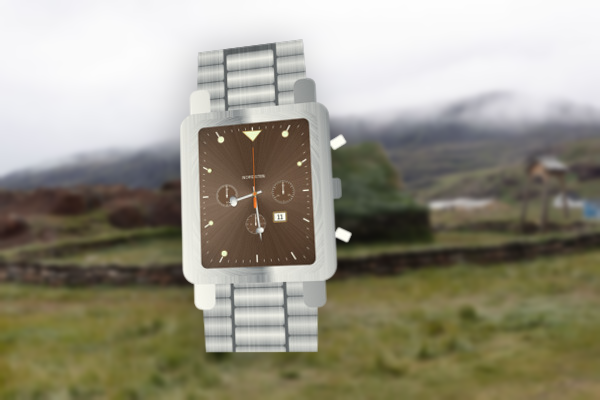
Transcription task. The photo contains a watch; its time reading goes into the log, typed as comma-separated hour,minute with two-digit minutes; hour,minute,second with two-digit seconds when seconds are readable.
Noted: 8,29
